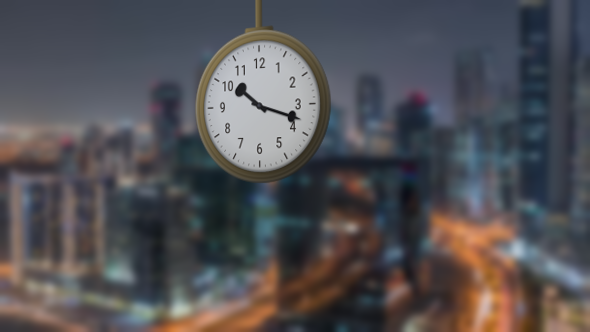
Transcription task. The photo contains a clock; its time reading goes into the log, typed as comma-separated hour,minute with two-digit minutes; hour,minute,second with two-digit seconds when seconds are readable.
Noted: 10,18
